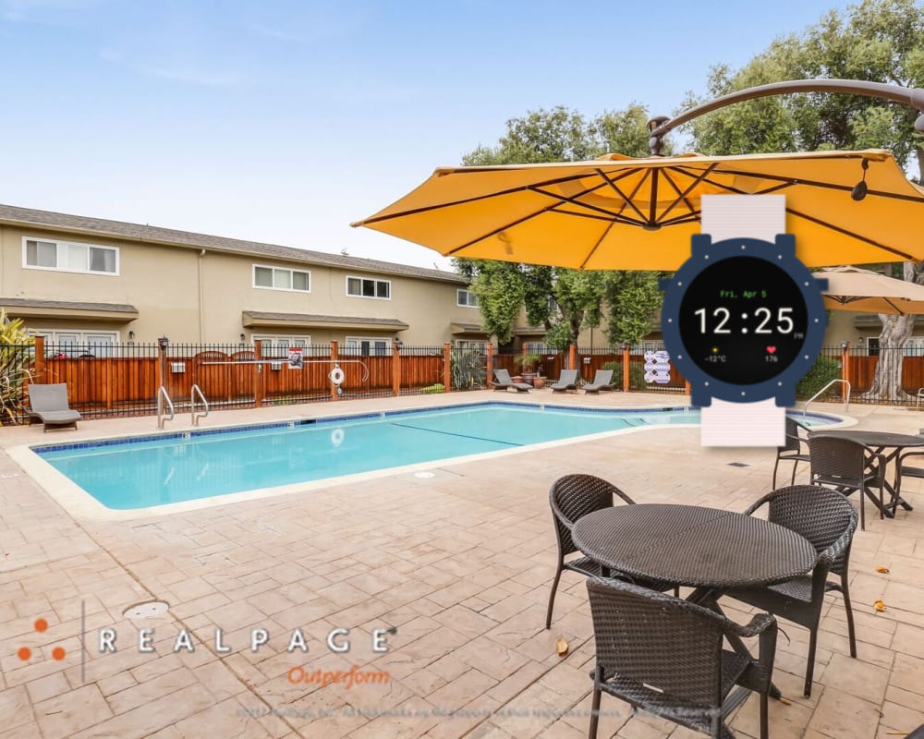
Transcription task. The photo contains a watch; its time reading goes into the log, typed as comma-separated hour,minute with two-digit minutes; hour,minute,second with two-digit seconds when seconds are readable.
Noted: 12,25
